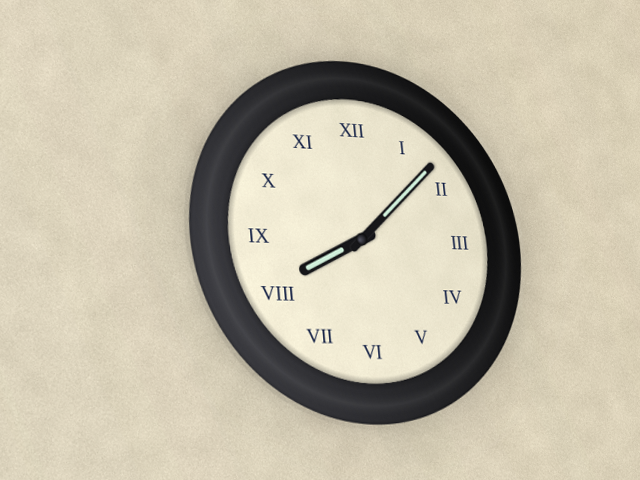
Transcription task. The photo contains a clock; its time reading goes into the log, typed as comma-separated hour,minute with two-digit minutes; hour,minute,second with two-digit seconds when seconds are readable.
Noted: 8,08
